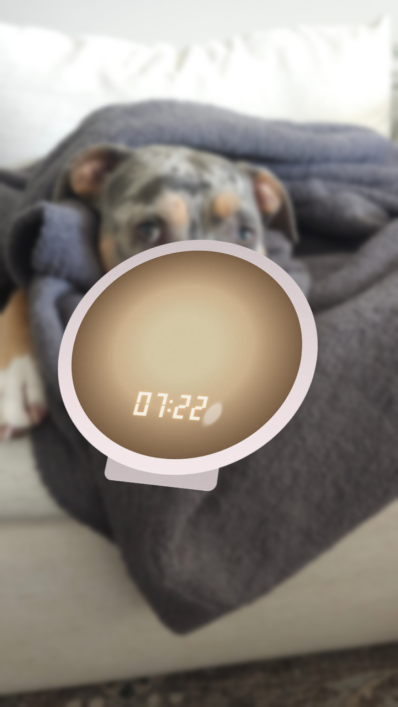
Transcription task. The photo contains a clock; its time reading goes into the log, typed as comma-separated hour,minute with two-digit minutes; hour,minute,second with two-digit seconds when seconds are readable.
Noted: 7,22
